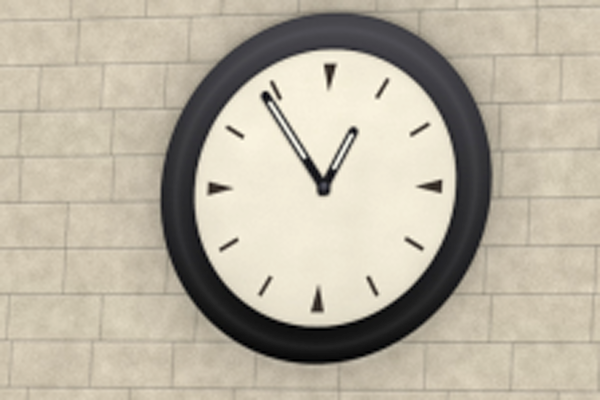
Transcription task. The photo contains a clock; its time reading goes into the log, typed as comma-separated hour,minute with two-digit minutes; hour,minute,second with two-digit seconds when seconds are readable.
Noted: 12,54
